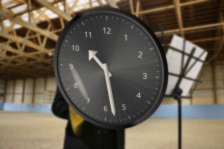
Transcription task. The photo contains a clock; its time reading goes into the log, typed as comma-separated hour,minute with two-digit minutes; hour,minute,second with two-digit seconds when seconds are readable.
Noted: 10,28
